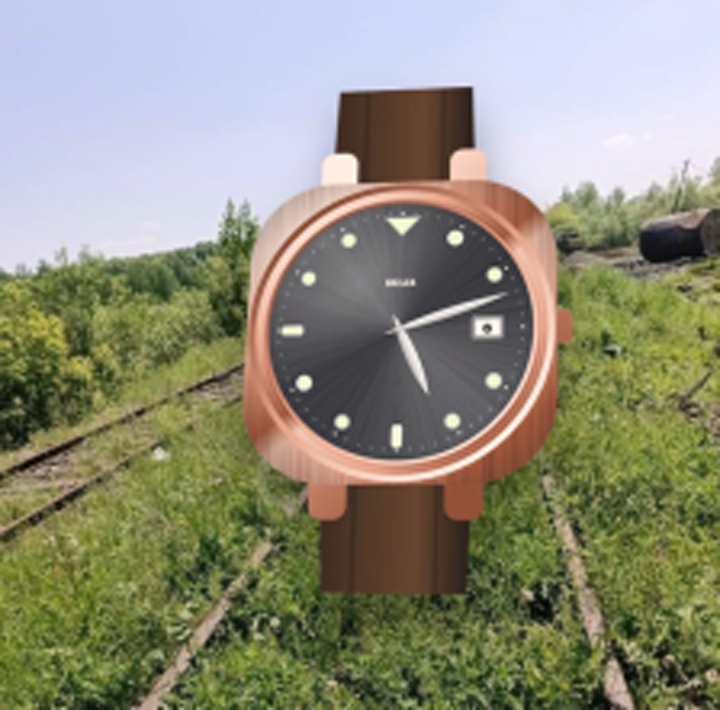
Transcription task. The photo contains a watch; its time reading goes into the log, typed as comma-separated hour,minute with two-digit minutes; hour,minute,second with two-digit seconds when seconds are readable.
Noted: 5,12
